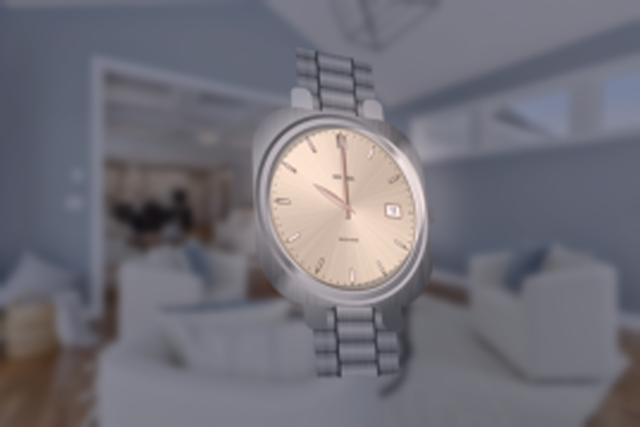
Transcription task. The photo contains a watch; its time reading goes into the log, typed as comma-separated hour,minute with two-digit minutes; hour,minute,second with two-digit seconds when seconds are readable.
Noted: 10,00
